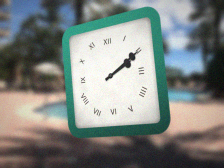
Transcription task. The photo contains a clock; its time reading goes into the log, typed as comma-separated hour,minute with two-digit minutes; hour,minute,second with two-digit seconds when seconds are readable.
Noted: 2,10
